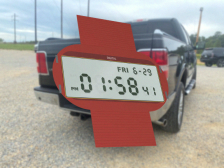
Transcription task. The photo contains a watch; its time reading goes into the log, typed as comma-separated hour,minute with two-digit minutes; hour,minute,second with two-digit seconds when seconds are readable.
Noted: 1,58,41
